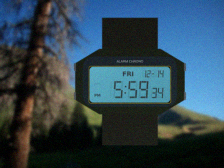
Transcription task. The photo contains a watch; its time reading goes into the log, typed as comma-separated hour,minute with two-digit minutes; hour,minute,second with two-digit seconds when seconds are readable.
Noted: 5,59,34
